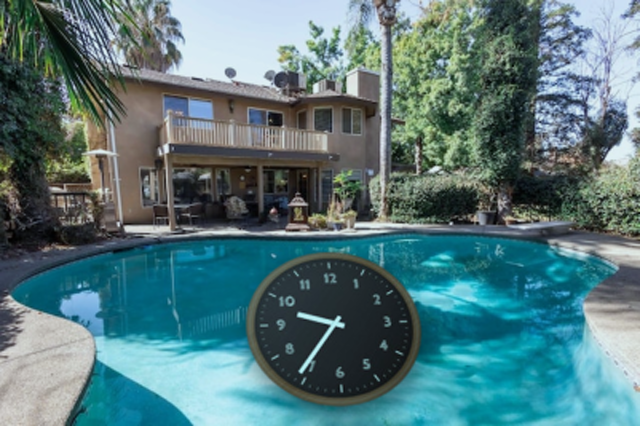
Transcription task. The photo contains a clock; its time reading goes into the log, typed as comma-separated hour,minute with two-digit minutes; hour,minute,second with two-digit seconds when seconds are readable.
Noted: 9,36
